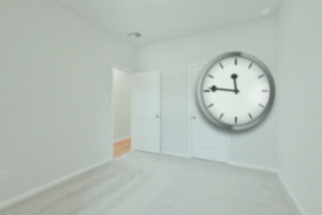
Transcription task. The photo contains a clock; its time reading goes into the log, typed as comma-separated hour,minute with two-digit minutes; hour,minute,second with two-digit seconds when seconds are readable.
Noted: 11,46
